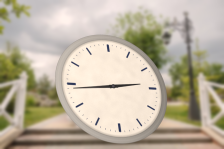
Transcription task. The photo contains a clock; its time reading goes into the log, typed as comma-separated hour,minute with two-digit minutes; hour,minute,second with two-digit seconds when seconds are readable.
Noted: 2,44
